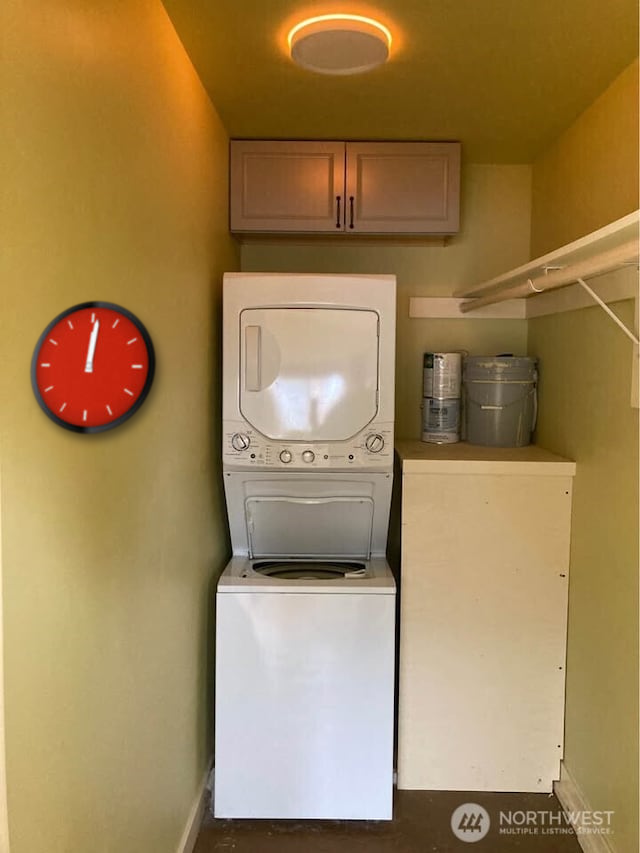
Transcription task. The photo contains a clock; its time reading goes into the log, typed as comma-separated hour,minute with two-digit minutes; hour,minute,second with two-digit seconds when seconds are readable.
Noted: 12,01
